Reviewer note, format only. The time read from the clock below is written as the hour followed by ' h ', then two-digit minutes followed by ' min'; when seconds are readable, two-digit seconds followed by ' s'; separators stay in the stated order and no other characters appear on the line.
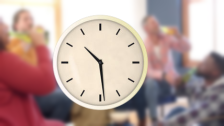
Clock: 10 h 29 min
